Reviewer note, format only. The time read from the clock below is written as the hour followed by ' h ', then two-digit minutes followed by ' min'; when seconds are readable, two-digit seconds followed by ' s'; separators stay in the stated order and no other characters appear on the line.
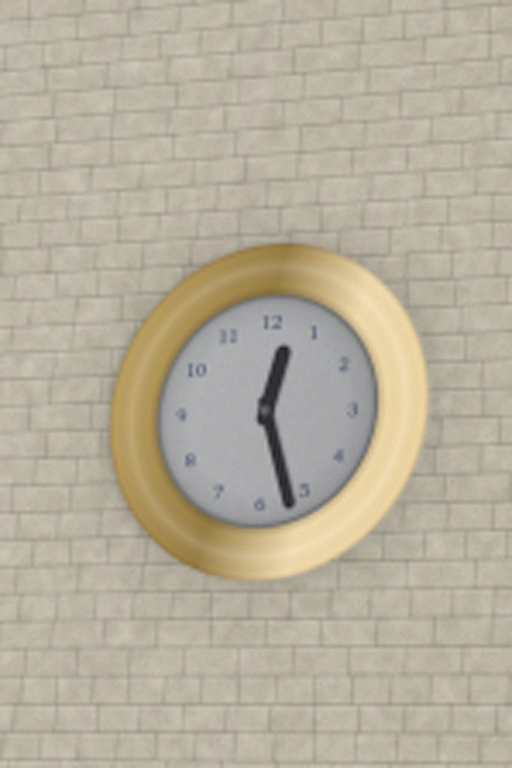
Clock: 12 h 27 min
